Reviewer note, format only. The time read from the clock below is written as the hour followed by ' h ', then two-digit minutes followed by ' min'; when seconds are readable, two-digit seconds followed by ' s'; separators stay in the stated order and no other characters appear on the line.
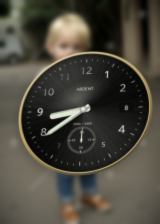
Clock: 8 h 39 min
